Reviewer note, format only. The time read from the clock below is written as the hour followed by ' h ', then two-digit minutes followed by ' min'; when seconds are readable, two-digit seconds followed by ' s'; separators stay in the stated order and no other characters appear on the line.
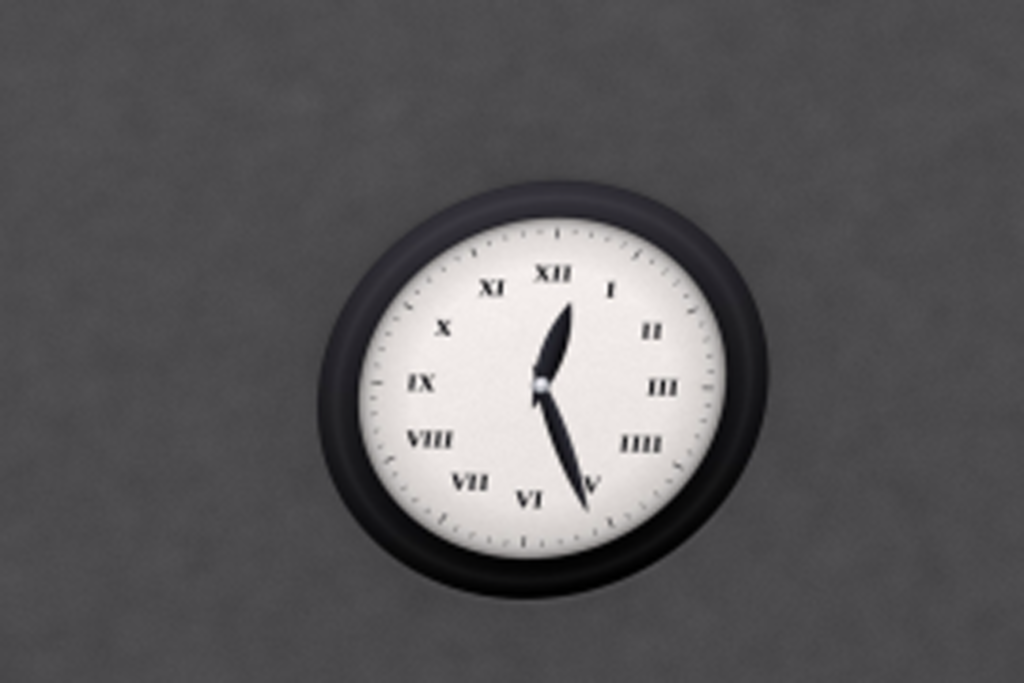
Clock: 12 h 26 min
